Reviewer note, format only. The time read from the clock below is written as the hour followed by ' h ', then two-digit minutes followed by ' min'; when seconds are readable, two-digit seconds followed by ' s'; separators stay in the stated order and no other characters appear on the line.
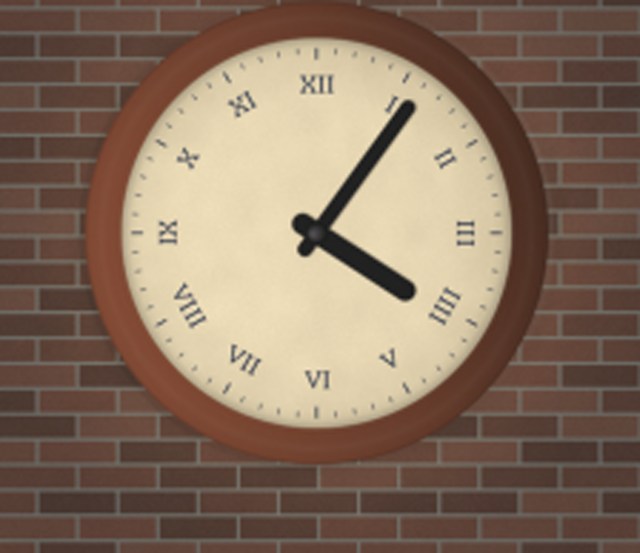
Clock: 4 h 06 min
